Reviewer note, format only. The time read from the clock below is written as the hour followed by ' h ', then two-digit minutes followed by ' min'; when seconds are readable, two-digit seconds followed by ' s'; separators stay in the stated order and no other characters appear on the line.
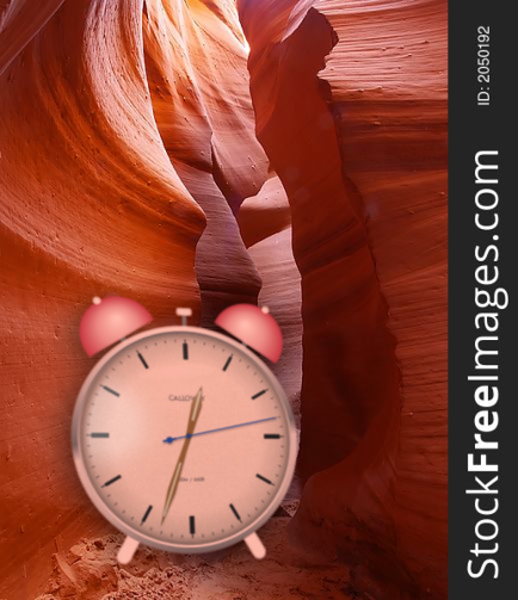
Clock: 12 h 33 min 13 s
